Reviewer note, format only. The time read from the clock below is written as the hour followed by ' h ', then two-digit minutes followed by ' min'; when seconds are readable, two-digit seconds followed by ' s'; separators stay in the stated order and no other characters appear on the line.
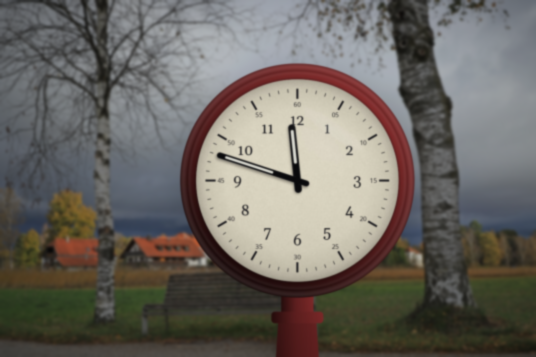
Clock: 11 h 48 min
